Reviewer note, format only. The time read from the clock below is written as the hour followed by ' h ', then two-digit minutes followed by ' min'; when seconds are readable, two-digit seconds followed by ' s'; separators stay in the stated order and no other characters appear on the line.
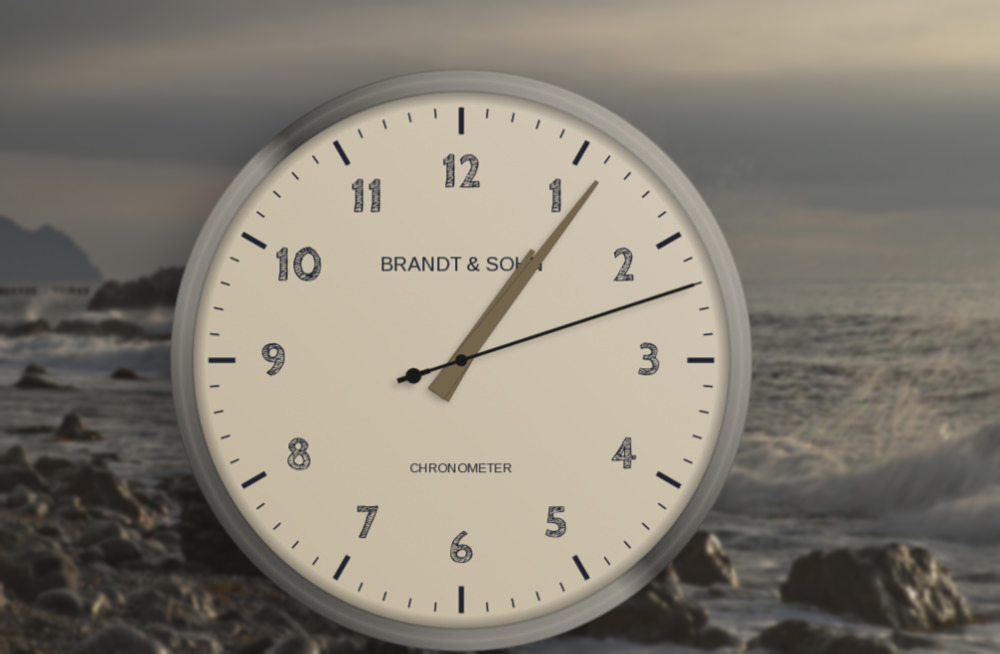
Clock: 1 h 06 min 12 s
